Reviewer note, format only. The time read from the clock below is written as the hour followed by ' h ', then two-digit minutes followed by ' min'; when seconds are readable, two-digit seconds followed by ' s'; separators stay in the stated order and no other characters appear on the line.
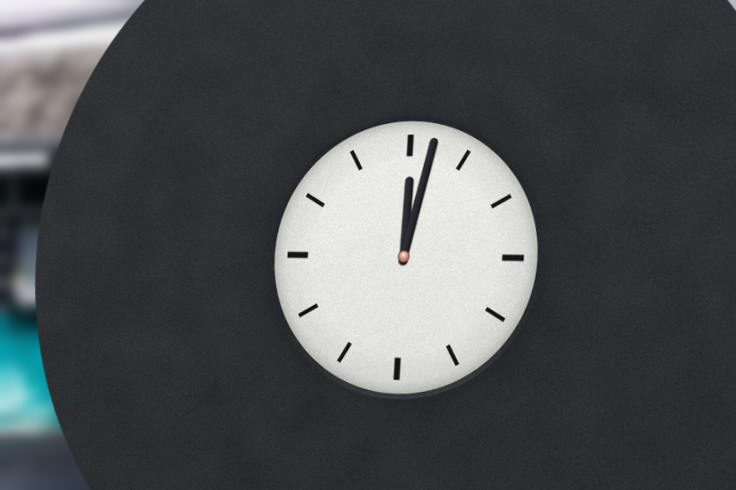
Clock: 12 h 02 min
